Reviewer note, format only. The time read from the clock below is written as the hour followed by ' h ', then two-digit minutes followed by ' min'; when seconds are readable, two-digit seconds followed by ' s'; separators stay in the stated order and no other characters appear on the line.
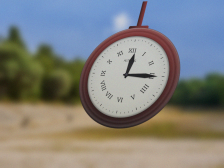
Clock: 12 h 15 min
